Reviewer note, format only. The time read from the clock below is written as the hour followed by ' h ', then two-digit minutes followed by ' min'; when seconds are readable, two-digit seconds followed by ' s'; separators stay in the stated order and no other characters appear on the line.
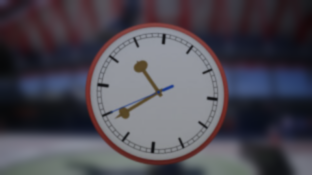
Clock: 10 h 38 min 40 s
